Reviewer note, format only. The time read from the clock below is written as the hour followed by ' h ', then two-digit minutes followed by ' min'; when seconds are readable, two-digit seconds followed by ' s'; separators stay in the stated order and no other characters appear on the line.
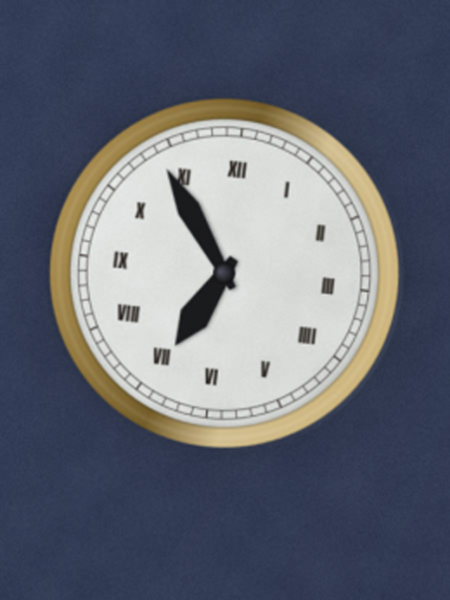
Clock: 6 h 54 min
